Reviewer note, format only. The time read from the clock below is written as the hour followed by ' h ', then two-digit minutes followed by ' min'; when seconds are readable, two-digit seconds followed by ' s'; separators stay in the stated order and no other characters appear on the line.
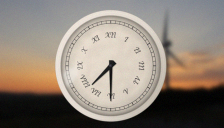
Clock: 7 h 30 min
